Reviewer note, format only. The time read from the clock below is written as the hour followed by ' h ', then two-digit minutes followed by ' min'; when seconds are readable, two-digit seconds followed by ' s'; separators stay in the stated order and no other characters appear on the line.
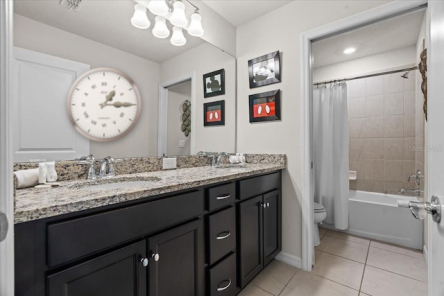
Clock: 1 h 15 min
